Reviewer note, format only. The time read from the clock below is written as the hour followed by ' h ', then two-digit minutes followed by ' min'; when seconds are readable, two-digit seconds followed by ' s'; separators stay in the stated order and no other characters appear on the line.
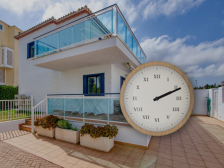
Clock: 2 h 11 min
